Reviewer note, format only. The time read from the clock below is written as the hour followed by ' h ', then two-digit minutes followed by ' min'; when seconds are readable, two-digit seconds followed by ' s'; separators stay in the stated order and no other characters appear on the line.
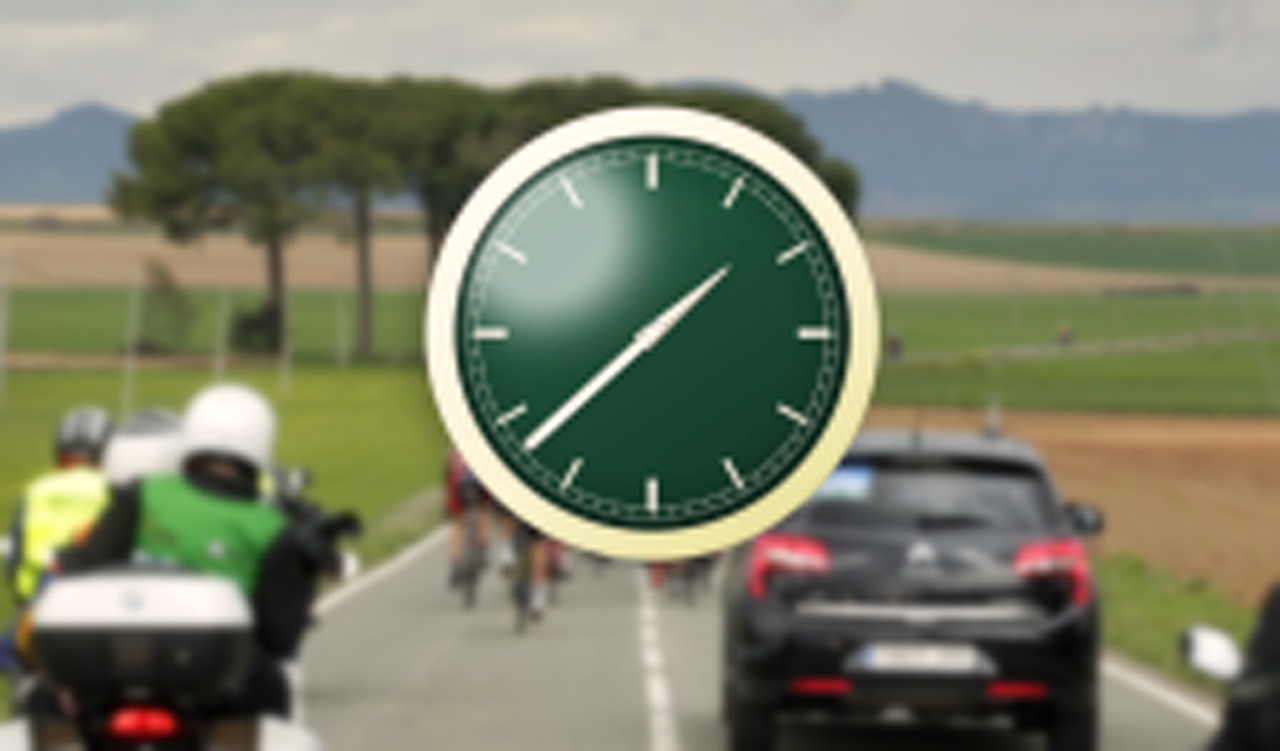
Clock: 1 h 38 min
